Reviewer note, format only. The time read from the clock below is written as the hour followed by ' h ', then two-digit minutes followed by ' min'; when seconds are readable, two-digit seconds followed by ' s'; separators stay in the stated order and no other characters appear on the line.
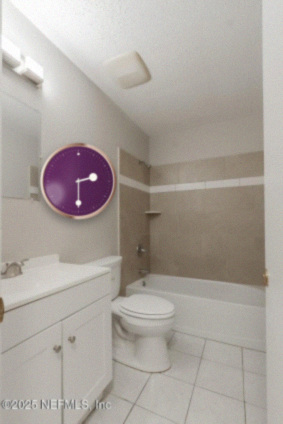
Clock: 2 h 30 min
